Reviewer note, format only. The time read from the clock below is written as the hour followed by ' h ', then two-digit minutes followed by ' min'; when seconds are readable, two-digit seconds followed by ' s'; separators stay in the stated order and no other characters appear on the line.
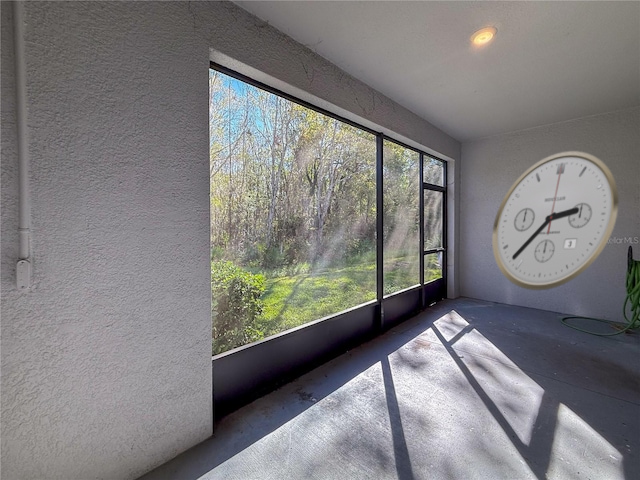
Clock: 2 h 37 min
